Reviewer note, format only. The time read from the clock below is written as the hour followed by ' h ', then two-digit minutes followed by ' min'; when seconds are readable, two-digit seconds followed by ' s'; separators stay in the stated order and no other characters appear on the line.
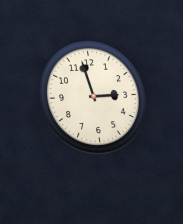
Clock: 2 h 58 min
